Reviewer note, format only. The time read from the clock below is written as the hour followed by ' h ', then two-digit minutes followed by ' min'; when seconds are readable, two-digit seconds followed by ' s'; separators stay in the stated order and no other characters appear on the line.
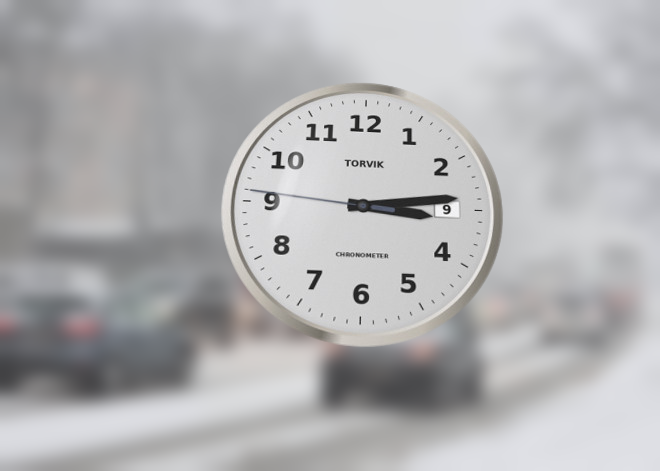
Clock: 3 h 13 min 46 s
